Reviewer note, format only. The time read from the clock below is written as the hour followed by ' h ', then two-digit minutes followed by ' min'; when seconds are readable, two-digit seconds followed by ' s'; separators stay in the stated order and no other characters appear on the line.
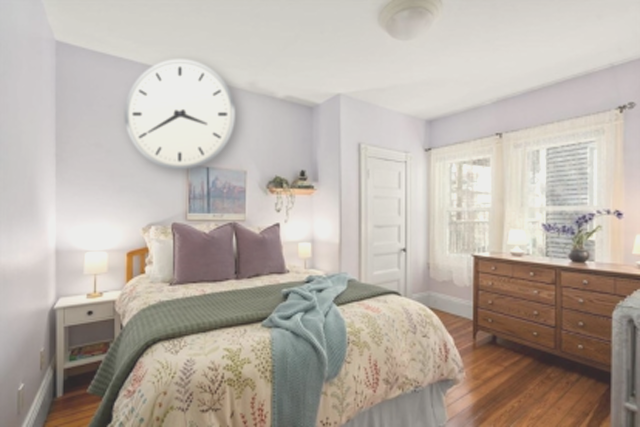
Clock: 3 h 40 min
